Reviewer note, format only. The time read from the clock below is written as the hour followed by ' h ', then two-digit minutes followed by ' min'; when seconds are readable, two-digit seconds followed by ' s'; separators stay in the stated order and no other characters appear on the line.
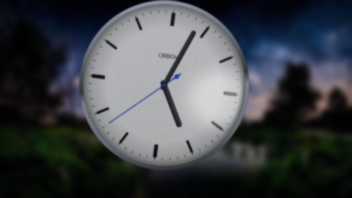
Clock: 5 h 03 min 38 s
